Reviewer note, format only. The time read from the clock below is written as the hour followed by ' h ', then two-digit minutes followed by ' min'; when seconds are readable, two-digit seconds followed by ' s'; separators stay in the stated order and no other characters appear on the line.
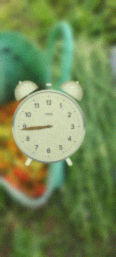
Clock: 8 h 44 min
